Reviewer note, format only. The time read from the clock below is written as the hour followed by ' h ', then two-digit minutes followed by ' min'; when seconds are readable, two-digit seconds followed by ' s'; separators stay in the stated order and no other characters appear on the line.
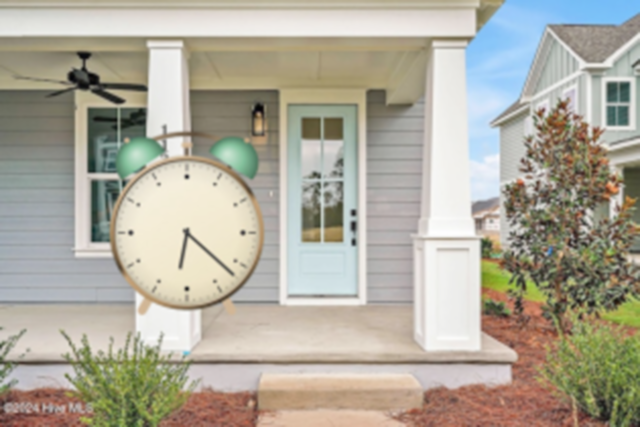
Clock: 6 h 22 min
